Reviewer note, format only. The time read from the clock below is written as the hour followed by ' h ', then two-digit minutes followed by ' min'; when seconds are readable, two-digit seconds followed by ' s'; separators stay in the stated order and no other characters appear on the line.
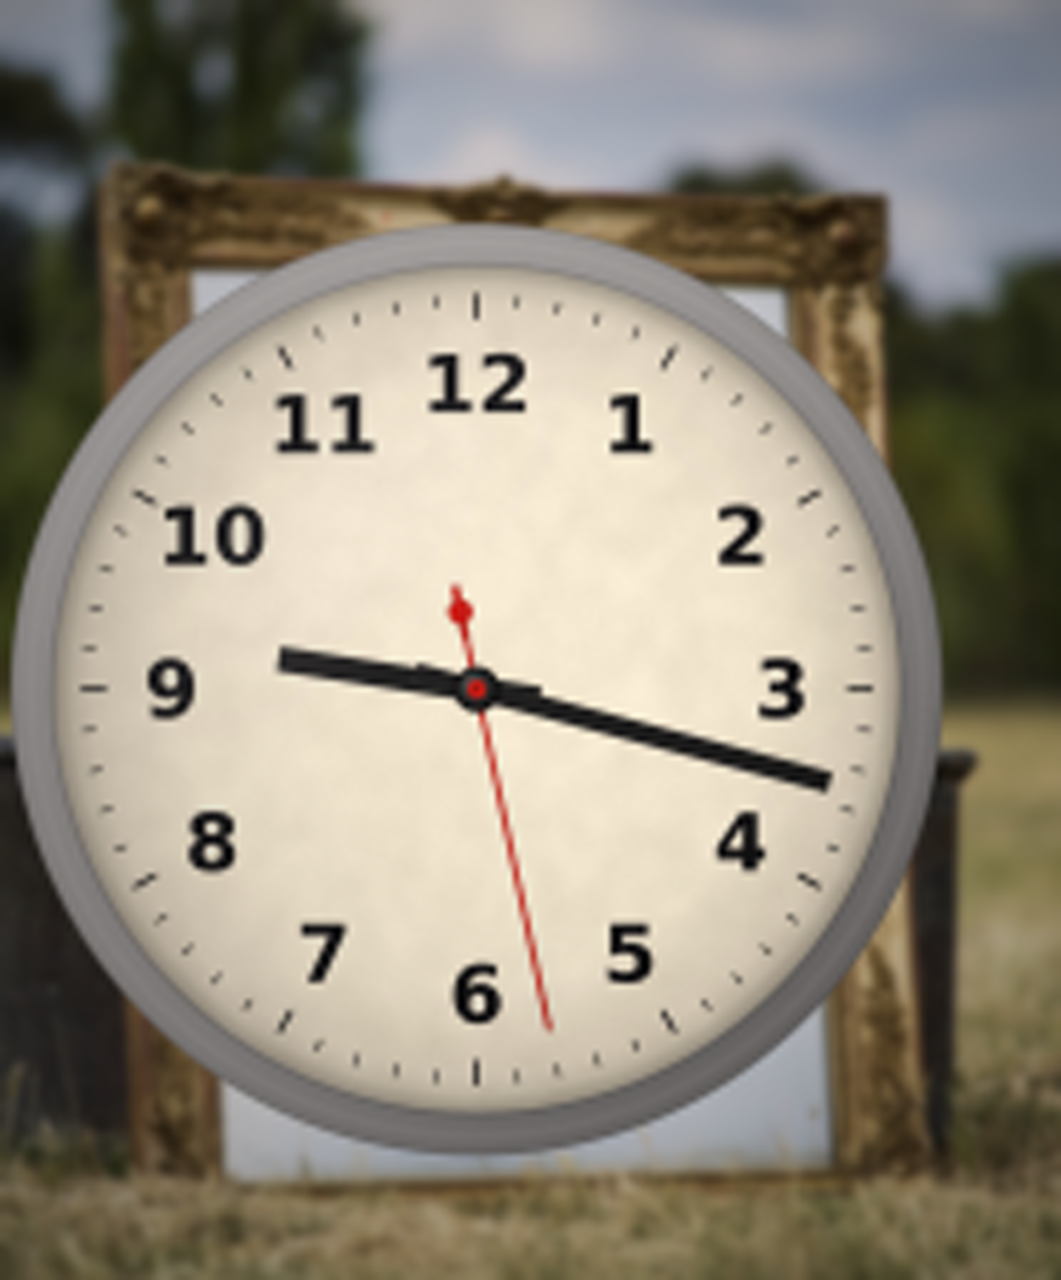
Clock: 9 h 17 min 28 s
